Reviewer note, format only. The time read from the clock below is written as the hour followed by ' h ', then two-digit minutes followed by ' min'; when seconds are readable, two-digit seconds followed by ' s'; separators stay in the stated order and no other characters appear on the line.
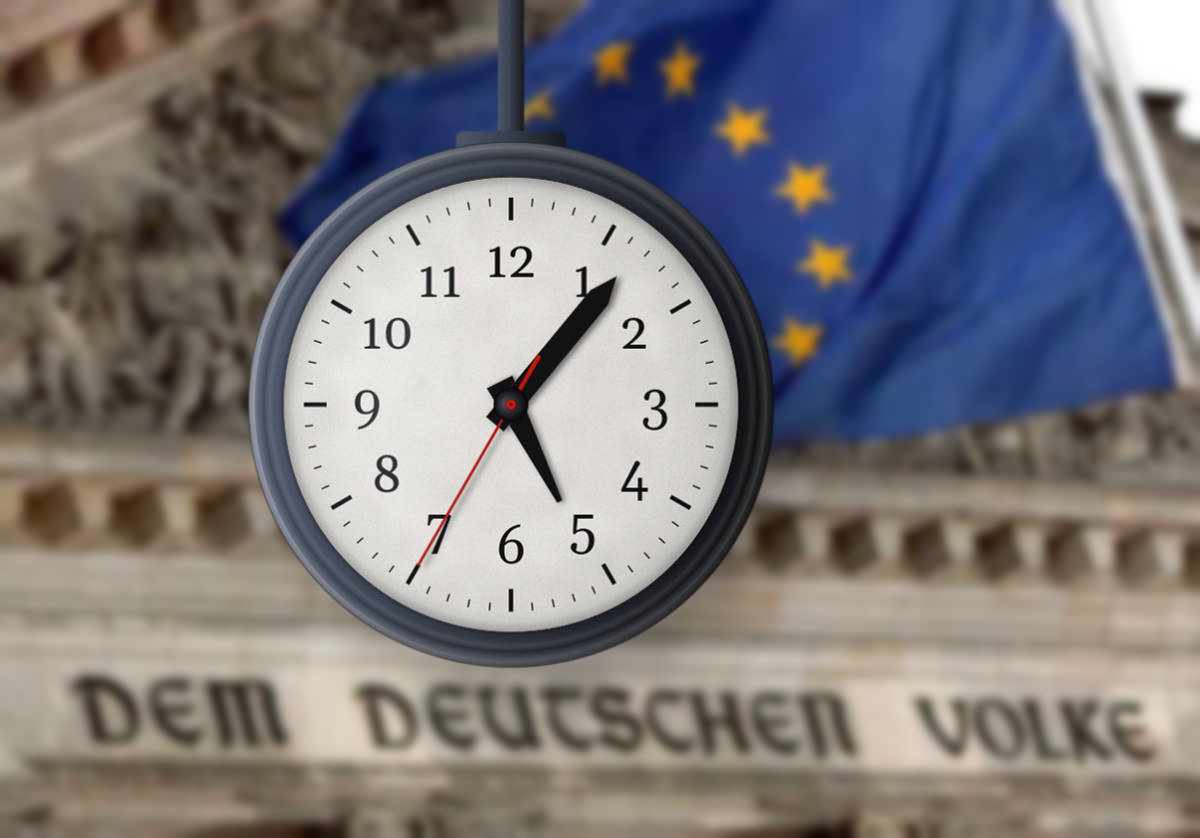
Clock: 5 h 06 min 35 s
